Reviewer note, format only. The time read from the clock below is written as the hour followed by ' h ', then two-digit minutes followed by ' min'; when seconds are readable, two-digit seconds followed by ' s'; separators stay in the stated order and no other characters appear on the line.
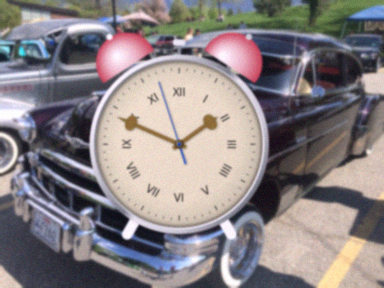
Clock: 1 h 48 min 57 s
